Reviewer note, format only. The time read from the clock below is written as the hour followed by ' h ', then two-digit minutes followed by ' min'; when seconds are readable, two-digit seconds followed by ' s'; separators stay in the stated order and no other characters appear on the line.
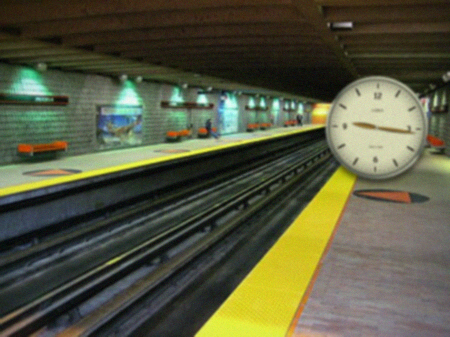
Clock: 9 h 16 min
